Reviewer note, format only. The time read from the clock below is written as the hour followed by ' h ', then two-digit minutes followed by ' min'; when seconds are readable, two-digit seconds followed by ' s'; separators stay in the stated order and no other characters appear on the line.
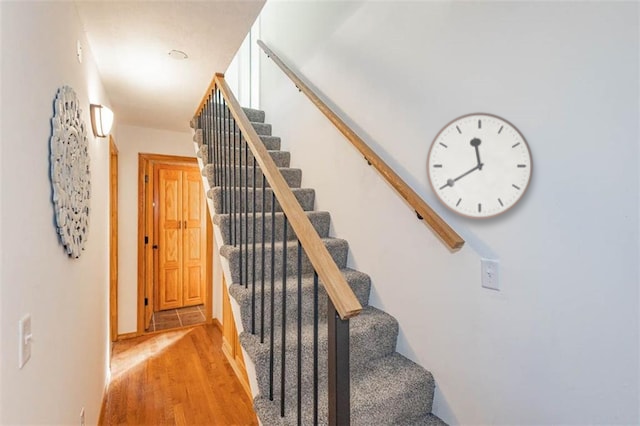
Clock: 11 h 40 min
